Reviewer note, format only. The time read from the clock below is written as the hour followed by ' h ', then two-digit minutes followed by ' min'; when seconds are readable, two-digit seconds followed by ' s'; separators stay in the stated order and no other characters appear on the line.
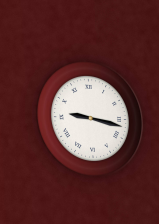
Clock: 9 h 17 min
